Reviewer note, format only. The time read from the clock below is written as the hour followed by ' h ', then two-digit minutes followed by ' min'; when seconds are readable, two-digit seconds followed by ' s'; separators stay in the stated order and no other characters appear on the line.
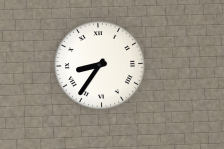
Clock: 8 h 36 min
